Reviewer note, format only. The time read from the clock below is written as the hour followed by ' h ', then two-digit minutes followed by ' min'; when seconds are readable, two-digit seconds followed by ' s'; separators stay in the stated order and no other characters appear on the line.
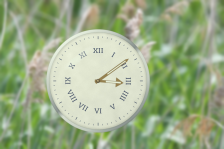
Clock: 3 h 09 min
